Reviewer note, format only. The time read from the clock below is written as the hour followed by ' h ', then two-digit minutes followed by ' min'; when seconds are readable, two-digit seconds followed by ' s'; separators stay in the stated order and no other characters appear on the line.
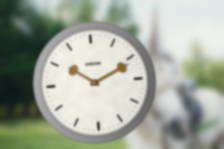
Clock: 10 h 11 min
